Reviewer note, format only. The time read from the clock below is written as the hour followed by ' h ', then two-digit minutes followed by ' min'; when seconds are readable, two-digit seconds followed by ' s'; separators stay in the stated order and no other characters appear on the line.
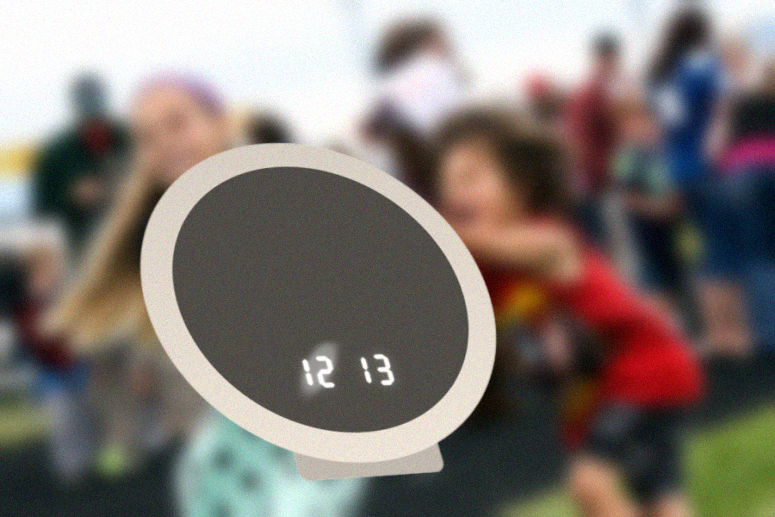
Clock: 12 h 13 min
